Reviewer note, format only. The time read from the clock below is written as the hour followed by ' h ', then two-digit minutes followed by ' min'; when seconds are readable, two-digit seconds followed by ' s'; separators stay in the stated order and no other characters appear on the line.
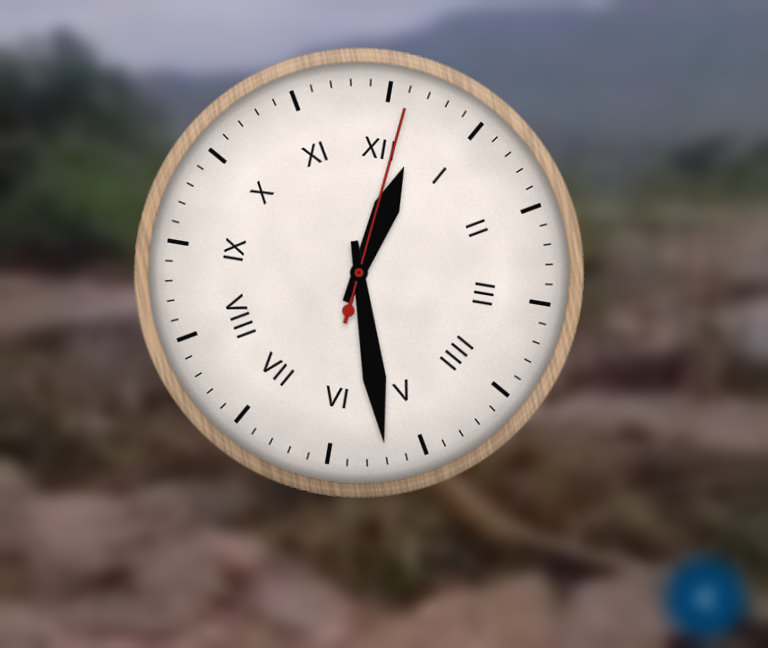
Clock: 12 h 27 min 01 s
